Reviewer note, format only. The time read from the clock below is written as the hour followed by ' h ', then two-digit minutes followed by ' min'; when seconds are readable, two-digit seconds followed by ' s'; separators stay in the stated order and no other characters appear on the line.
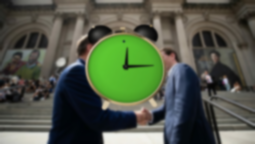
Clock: 12 h 15 min
